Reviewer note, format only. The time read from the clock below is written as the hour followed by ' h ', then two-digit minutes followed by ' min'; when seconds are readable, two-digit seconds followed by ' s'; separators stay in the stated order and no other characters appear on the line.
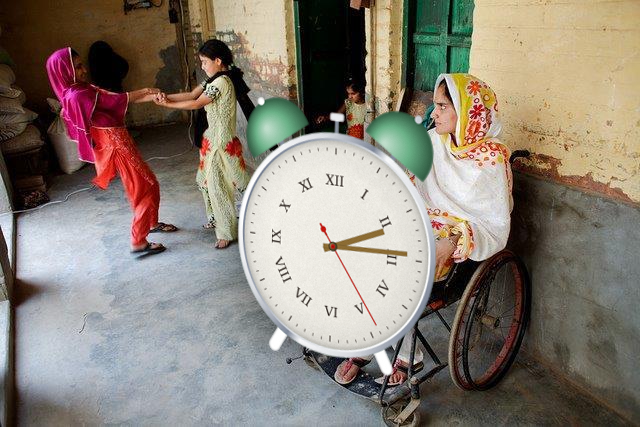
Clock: 2 h 14 min 24 s
